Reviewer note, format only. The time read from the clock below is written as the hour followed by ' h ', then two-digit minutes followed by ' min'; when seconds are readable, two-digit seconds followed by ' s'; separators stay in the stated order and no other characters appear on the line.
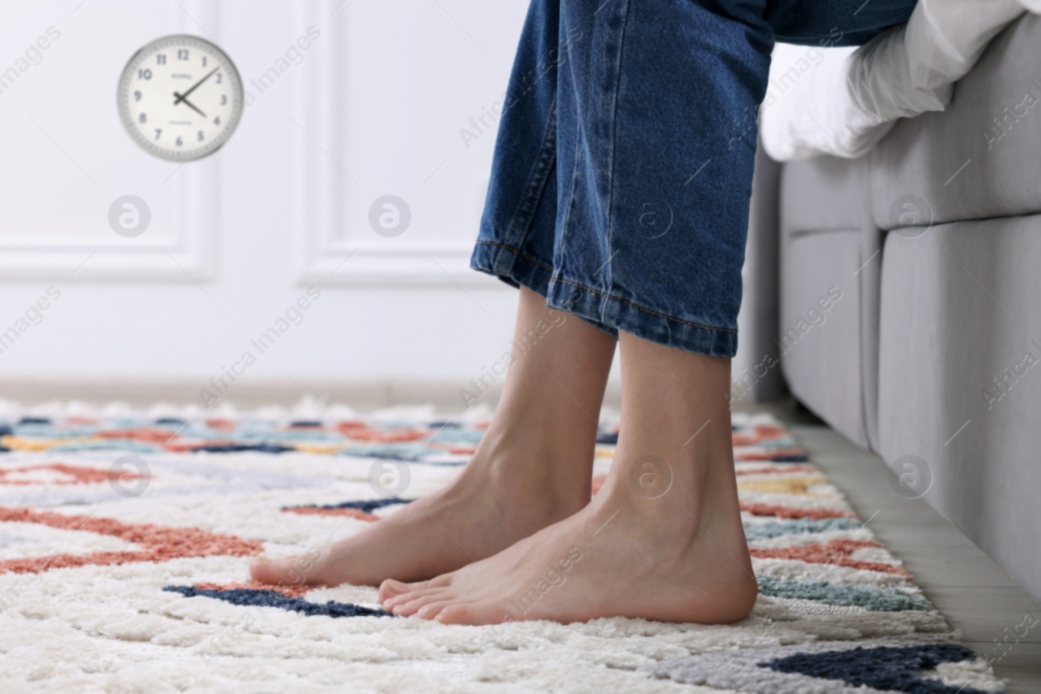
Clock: 4 h 08 min
